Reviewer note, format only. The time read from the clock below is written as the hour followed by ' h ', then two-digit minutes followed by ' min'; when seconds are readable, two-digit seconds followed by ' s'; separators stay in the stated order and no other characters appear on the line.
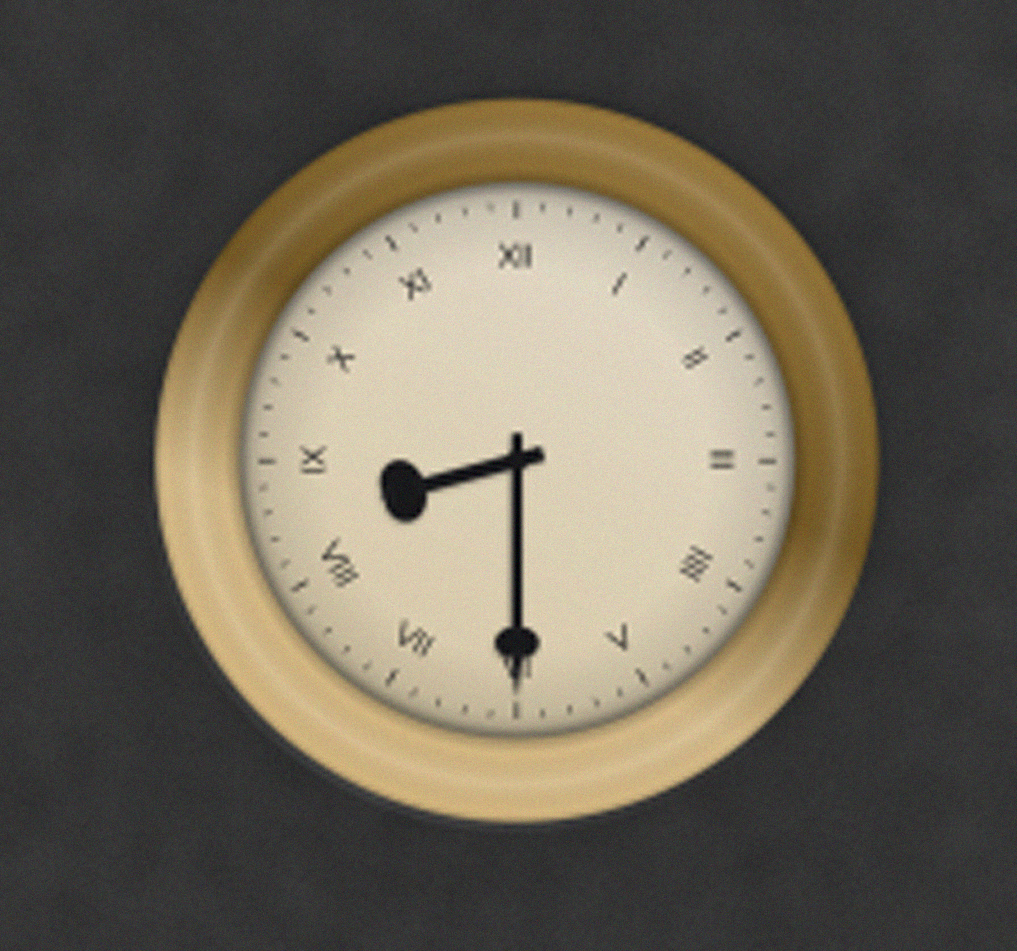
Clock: 8 h 30 min
